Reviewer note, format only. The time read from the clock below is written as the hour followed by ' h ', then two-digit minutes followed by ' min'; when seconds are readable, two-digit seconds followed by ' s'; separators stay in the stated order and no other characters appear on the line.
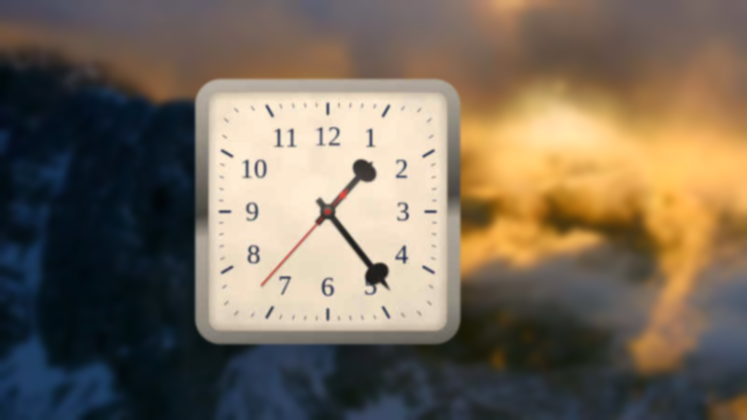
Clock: 1 h 23 min 37 s
